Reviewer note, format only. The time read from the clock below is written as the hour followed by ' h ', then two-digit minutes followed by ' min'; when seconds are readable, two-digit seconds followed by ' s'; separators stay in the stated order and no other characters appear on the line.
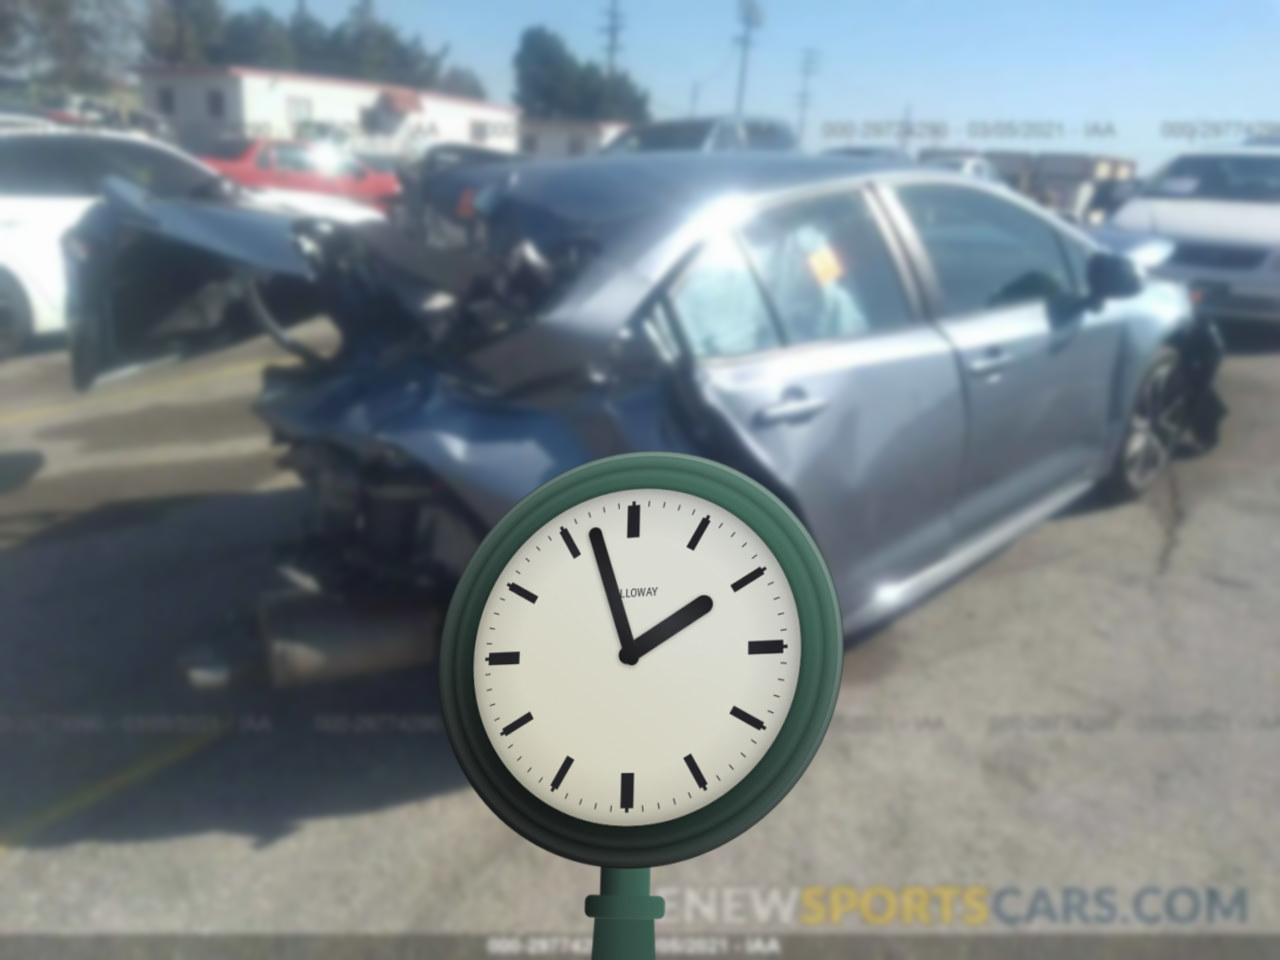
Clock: 1 h 57 min
